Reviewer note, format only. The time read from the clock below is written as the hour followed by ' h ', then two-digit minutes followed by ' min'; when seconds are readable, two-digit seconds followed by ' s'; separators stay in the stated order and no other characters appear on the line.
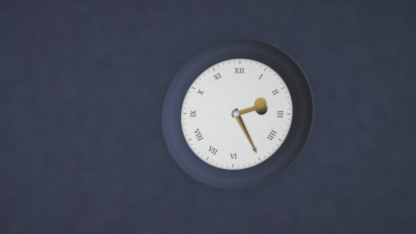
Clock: 2 h 25 min
